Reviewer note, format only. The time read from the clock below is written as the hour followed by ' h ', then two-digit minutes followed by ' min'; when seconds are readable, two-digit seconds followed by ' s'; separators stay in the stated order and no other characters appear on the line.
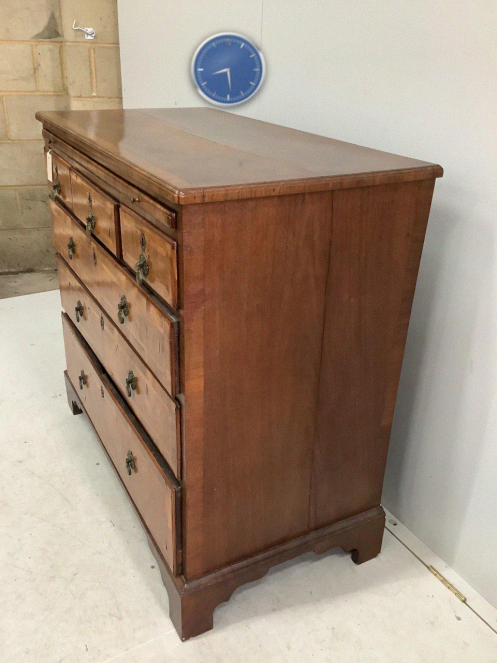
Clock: 8 h 29 min
